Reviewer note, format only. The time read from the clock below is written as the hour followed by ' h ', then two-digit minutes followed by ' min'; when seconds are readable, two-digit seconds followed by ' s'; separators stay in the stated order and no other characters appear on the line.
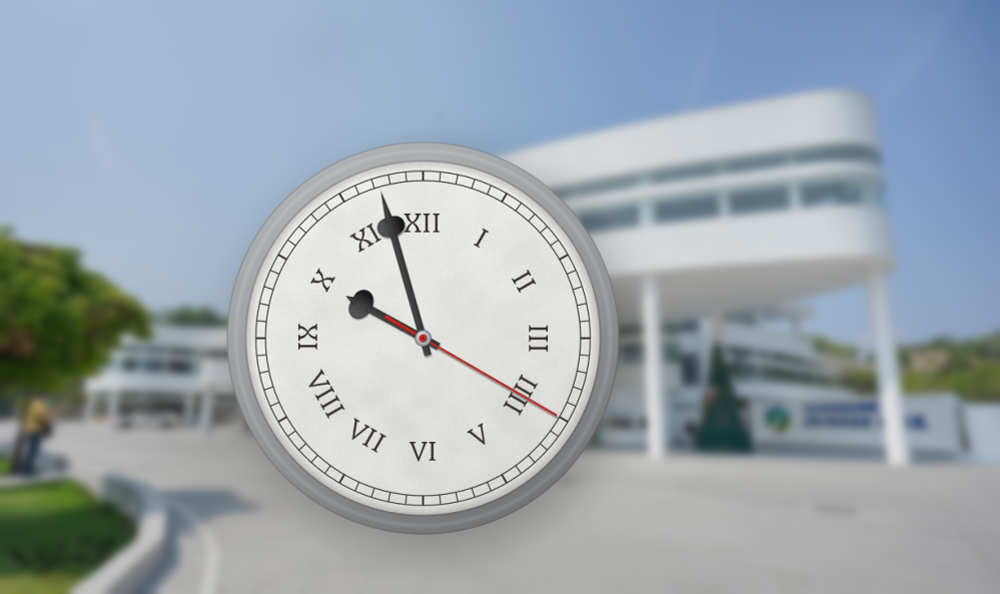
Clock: 9 h 57 min 20 s
